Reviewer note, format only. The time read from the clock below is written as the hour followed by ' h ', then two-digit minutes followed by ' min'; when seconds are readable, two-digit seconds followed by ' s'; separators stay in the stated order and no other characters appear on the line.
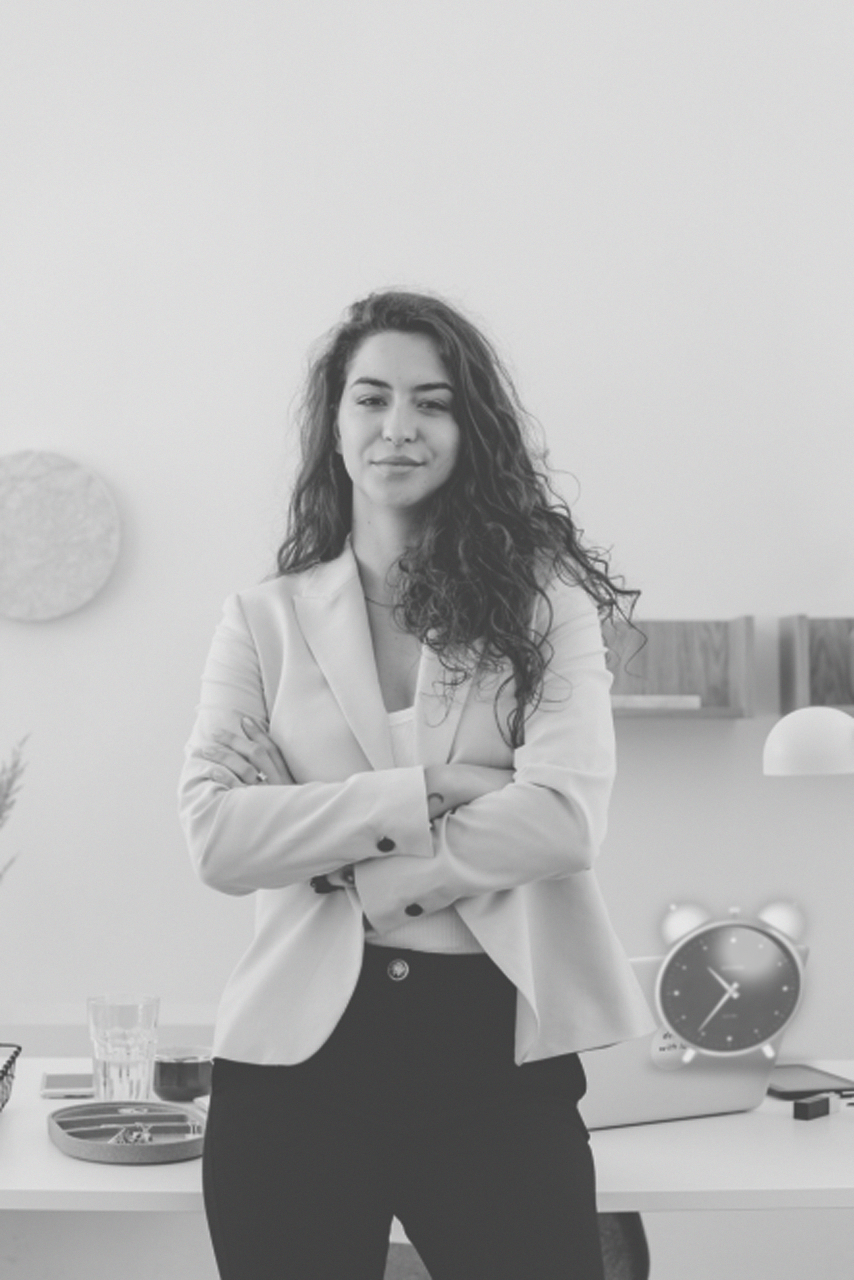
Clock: 10 h 36 min
